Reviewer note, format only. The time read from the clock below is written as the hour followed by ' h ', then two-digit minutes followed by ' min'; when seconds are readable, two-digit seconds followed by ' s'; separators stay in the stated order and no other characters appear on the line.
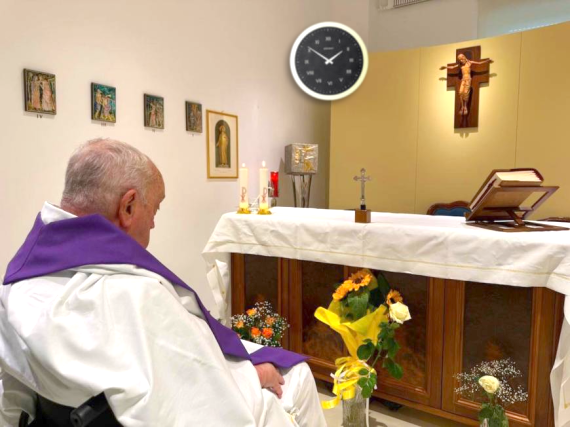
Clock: 1 h 51 min
